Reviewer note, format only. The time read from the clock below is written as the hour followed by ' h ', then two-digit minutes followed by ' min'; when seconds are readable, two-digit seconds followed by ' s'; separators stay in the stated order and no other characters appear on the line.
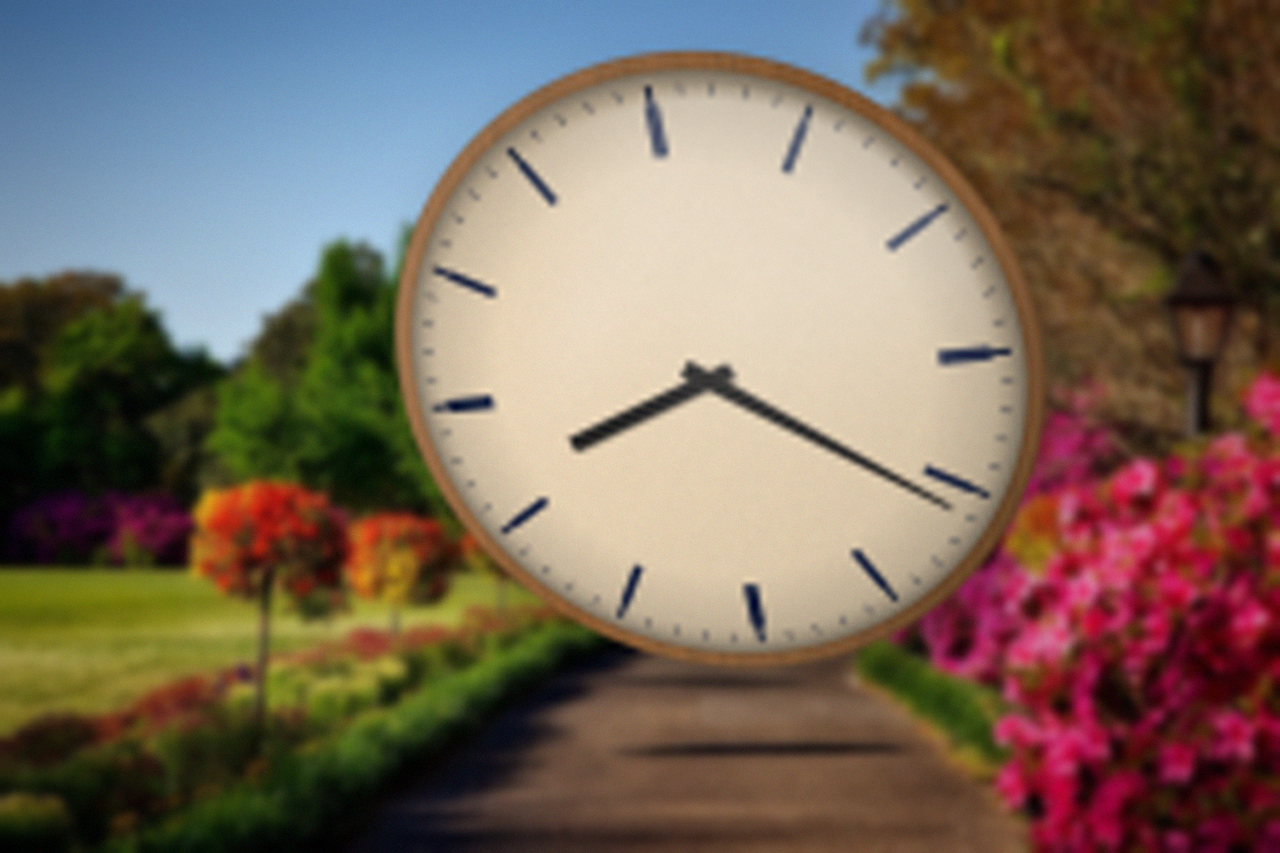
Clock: 8 h 21 min
